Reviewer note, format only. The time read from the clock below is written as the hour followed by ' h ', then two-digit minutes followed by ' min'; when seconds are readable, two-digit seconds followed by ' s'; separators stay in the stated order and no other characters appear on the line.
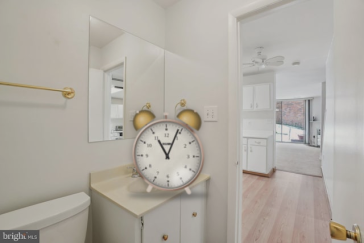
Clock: 11 h 04 min
